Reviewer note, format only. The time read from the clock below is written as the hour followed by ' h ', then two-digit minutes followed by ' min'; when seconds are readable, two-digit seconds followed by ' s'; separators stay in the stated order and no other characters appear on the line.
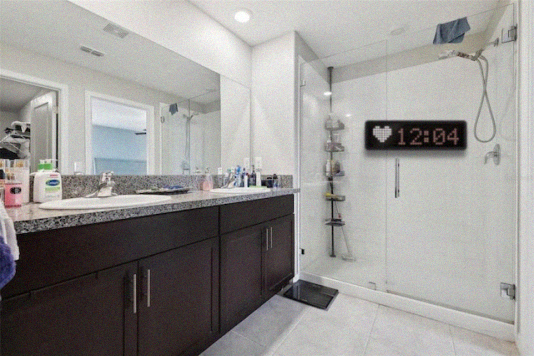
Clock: 12 h 04 min
